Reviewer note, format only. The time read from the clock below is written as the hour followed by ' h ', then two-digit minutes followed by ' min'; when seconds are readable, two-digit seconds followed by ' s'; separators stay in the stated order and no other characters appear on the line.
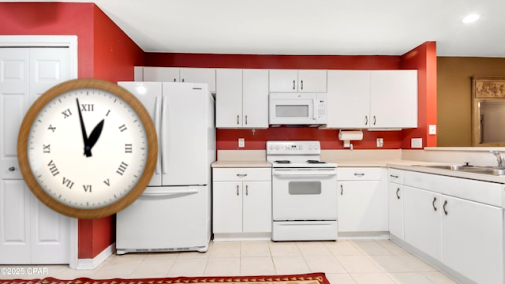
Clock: 12 h 58 min
